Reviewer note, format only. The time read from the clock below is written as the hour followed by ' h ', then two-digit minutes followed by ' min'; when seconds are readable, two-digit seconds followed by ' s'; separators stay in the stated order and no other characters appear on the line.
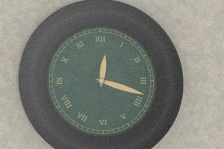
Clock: 12 h 18 min
